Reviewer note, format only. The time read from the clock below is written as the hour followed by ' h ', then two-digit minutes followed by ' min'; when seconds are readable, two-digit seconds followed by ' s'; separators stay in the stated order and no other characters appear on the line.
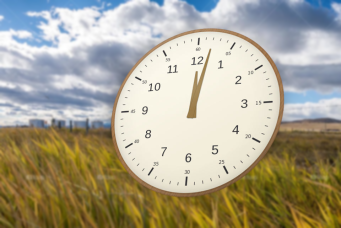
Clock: 12 h 02 min
